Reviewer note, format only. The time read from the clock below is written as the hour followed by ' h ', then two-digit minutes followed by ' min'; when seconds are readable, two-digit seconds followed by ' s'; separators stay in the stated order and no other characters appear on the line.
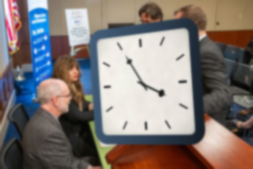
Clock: 3 h 55 min
